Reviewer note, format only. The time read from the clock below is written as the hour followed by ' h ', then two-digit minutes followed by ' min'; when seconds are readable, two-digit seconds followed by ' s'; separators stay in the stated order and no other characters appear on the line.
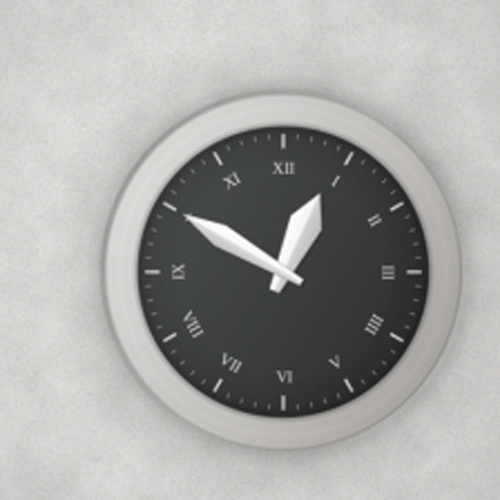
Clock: 12 h 50 min
